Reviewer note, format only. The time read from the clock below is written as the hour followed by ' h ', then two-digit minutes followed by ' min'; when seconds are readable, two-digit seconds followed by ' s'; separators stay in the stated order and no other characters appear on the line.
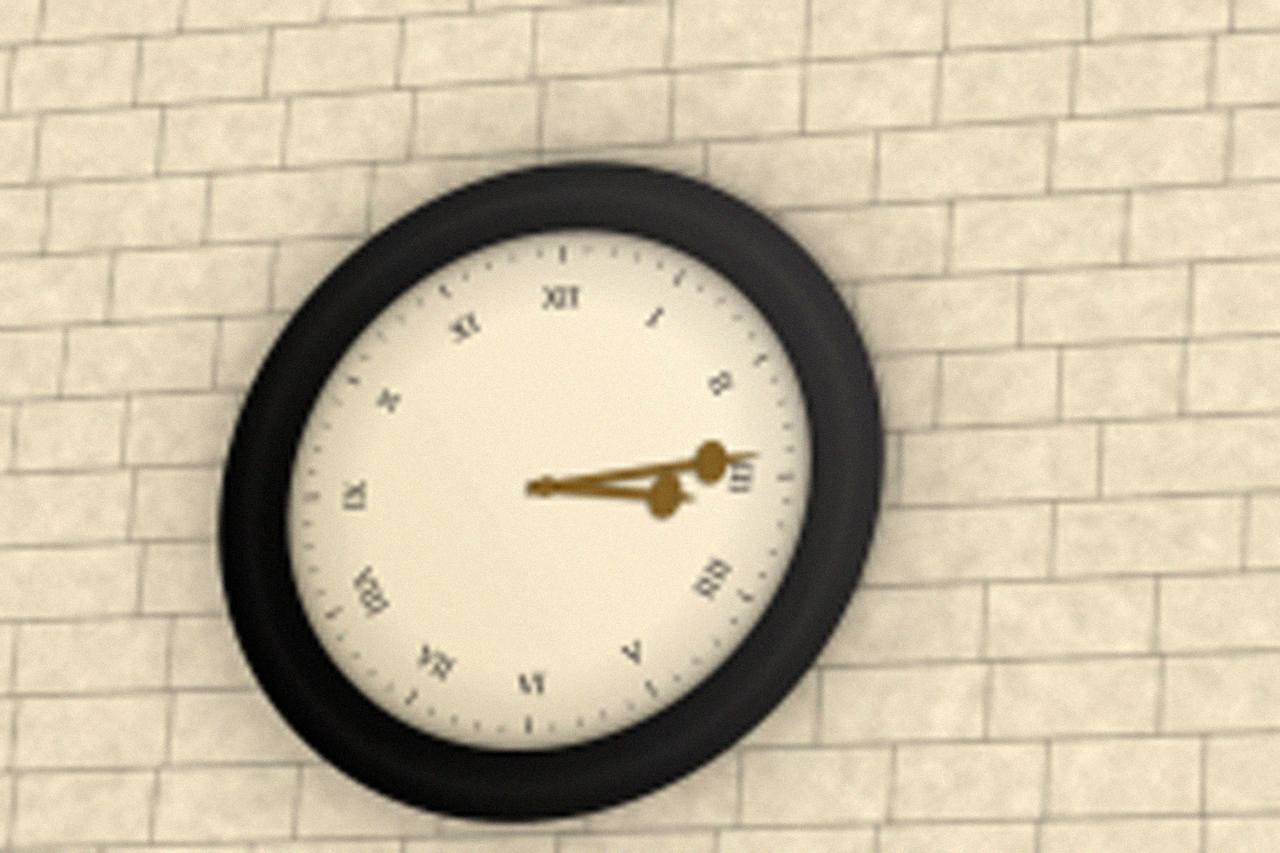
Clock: 3 h 14 min
